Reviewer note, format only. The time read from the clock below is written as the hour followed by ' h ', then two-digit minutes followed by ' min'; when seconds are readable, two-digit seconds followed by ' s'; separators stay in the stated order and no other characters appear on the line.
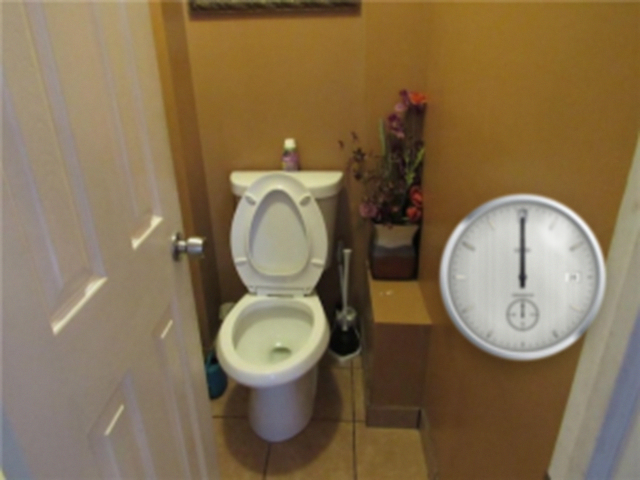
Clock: 12 h 00 min
